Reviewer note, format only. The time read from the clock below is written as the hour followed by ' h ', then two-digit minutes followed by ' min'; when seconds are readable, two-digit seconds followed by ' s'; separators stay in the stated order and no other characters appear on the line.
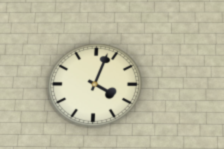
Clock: 4 h 03 min
